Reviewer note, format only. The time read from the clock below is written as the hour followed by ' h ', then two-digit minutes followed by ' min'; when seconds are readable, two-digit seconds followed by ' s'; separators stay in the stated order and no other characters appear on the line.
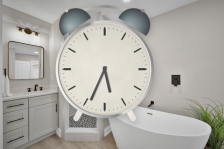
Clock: 5 h 34 min
